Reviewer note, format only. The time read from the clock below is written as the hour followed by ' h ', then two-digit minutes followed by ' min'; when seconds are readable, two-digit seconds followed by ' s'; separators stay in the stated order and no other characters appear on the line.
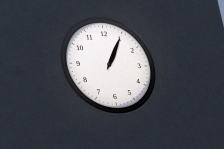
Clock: 1 h 05 min
